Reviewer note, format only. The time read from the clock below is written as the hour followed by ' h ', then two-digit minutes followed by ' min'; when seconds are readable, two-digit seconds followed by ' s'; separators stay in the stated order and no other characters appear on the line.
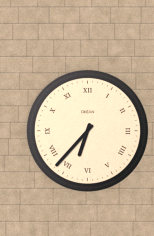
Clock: 6 h 37 min
